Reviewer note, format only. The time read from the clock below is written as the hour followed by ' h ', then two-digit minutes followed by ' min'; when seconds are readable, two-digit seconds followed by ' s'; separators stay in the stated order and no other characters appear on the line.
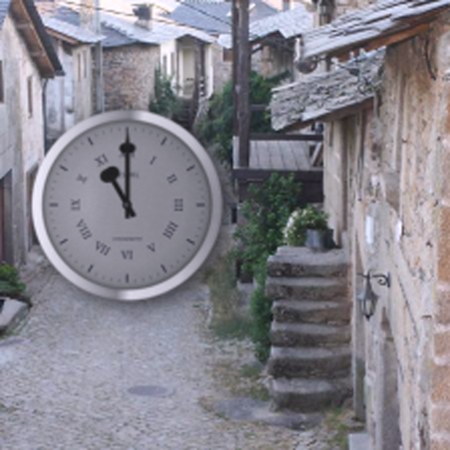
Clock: 11 h 00 min
